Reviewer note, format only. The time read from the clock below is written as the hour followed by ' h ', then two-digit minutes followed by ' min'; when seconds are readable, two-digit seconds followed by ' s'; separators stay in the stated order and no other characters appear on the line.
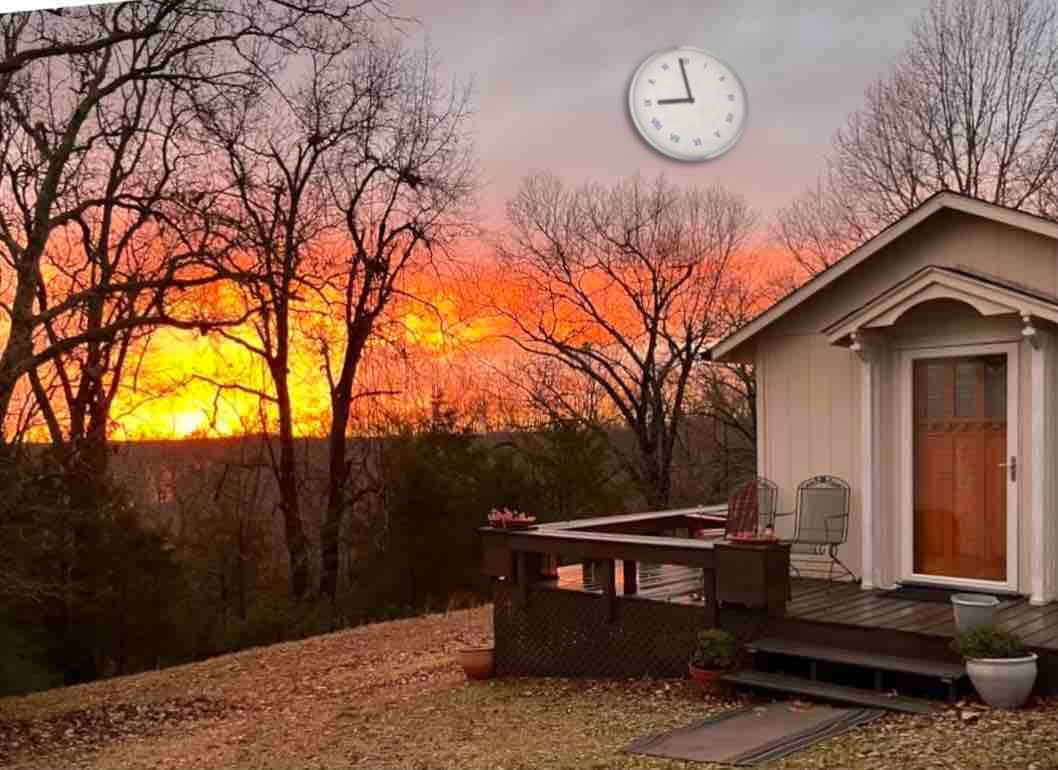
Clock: 8 h 59 min
